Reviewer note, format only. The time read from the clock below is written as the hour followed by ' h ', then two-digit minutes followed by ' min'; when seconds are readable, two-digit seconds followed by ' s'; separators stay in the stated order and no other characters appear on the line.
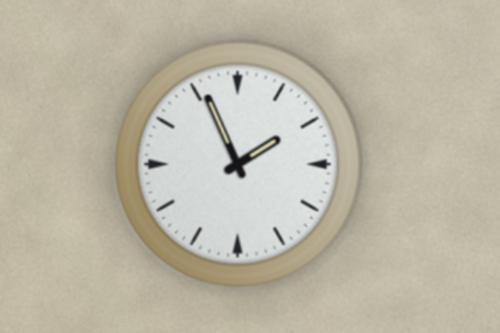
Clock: 1 h 56 min
